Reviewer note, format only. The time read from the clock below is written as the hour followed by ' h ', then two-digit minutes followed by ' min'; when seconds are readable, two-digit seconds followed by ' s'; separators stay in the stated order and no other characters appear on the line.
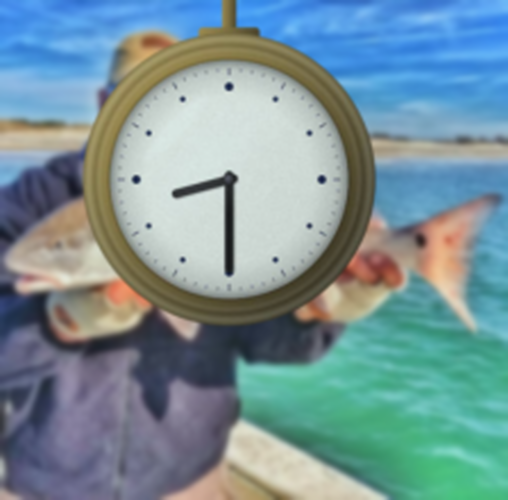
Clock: 8 h 30 min
